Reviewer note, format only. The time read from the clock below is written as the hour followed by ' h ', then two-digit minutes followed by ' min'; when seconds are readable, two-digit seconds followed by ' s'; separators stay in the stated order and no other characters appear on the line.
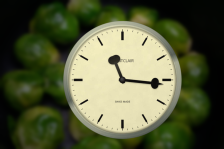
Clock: 11 h 16 min
